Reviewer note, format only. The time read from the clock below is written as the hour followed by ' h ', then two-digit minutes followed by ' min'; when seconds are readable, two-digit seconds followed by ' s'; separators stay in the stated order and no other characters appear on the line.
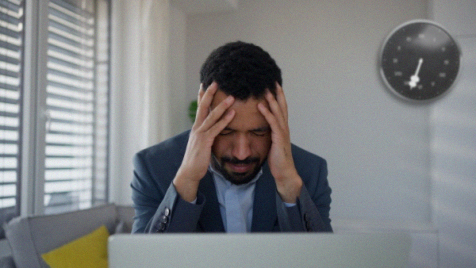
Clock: 6 h 33 min
